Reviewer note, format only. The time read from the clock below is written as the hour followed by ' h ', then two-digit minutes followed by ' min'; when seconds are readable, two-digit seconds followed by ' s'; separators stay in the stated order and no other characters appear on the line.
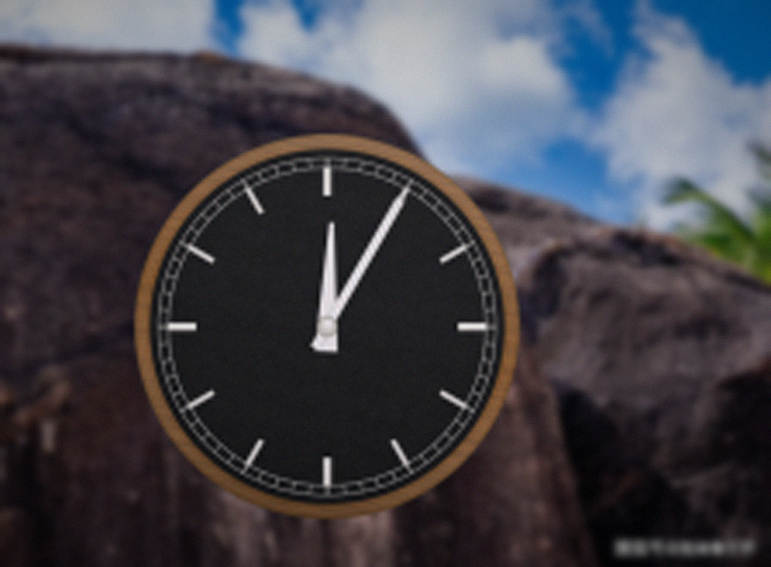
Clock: 12 h 05 min
